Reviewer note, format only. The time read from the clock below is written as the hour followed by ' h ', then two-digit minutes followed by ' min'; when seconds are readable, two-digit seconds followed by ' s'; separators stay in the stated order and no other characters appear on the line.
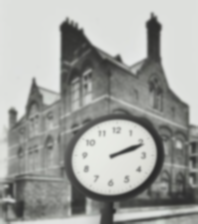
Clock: 2 h 11 min
